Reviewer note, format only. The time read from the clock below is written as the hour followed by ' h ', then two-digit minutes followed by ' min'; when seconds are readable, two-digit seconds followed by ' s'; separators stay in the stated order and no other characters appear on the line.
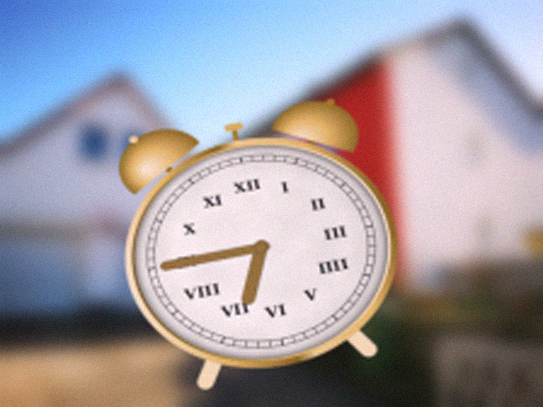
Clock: 6 h 45 min
